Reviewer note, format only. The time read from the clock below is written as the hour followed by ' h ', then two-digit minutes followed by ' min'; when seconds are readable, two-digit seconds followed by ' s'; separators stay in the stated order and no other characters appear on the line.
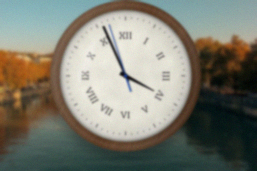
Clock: 3 h 55 min 57 s
